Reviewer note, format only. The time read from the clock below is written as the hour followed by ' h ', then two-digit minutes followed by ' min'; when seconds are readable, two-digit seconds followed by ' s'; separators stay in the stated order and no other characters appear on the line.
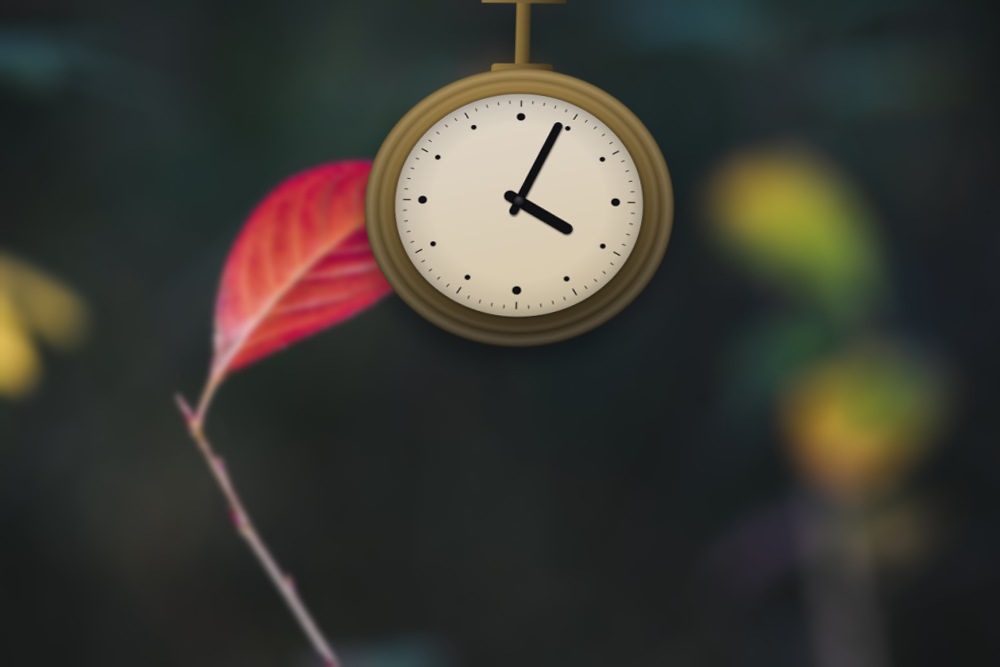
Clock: 4 h 04 min
